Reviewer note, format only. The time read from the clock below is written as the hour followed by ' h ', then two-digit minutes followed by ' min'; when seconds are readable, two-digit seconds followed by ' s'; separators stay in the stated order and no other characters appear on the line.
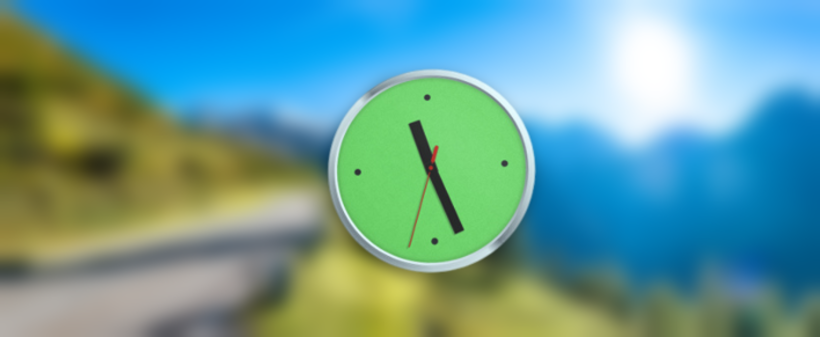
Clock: 11 h 26 min 33 s
